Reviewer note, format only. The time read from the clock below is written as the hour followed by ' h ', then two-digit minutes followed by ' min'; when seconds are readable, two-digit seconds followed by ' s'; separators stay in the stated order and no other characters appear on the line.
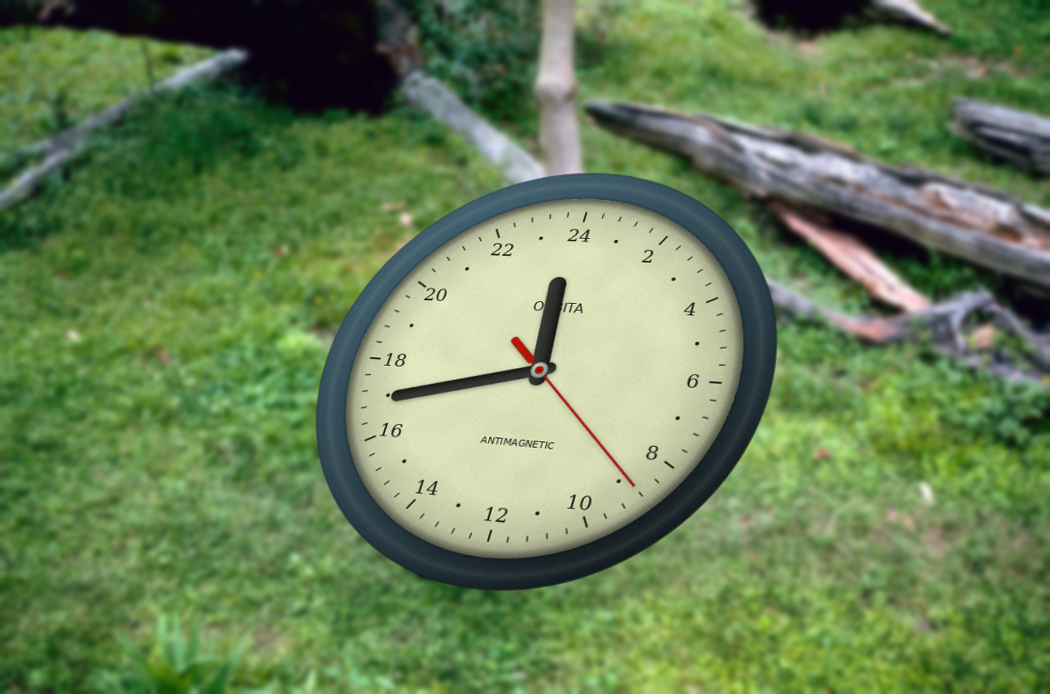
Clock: 23 h 42 min 22 s
